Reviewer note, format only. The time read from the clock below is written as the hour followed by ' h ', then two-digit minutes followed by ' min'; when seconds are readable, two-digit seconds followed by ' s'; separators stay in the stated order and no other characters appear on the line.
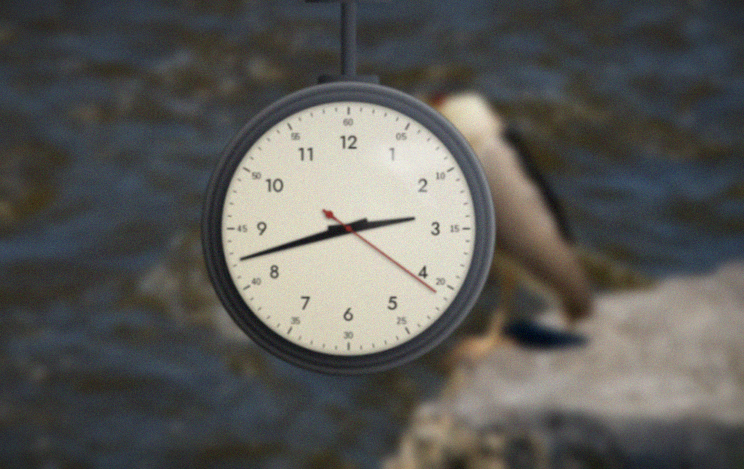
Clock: 2 h 42 min 21 s
